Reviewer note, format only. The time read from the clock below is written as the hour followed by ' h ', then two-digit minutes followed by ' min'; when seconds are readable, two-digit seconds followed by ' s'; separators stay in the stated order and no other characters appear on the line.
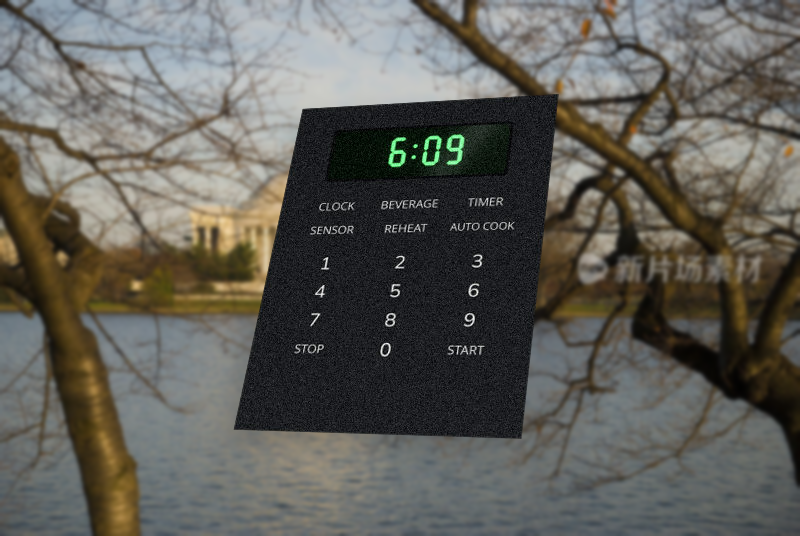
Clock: 6 h 09 min
